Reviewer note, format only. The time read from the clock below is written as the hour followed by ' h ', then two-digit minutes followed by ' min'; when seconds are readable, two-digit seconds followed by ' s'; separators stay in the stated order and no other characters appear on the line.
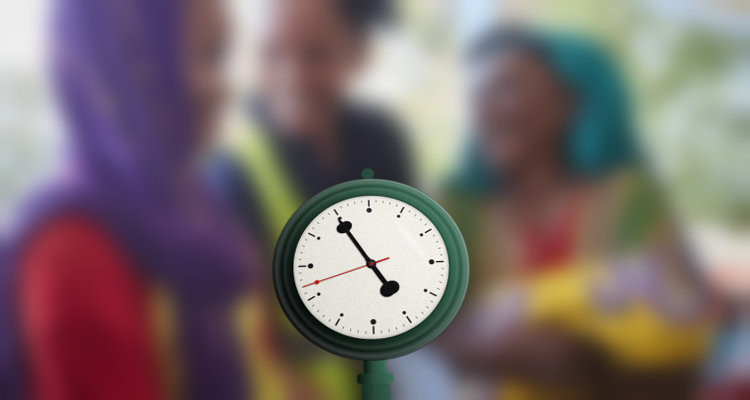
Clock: 4 h 54 min 42 s
